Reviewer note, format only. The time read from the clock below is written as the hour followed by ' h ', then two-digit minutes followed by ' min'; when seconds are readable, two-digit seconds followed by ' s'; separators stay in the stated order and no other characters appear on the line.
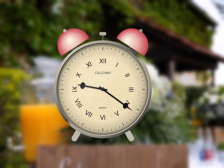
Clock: 9 h 21 min
